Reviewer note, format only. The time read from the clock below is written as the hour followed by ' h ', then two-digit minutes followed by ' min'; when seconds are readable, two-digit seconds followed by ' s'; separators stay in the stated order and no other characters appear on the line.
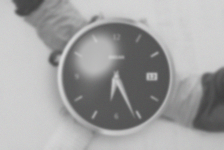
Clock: 6 h 26 min
